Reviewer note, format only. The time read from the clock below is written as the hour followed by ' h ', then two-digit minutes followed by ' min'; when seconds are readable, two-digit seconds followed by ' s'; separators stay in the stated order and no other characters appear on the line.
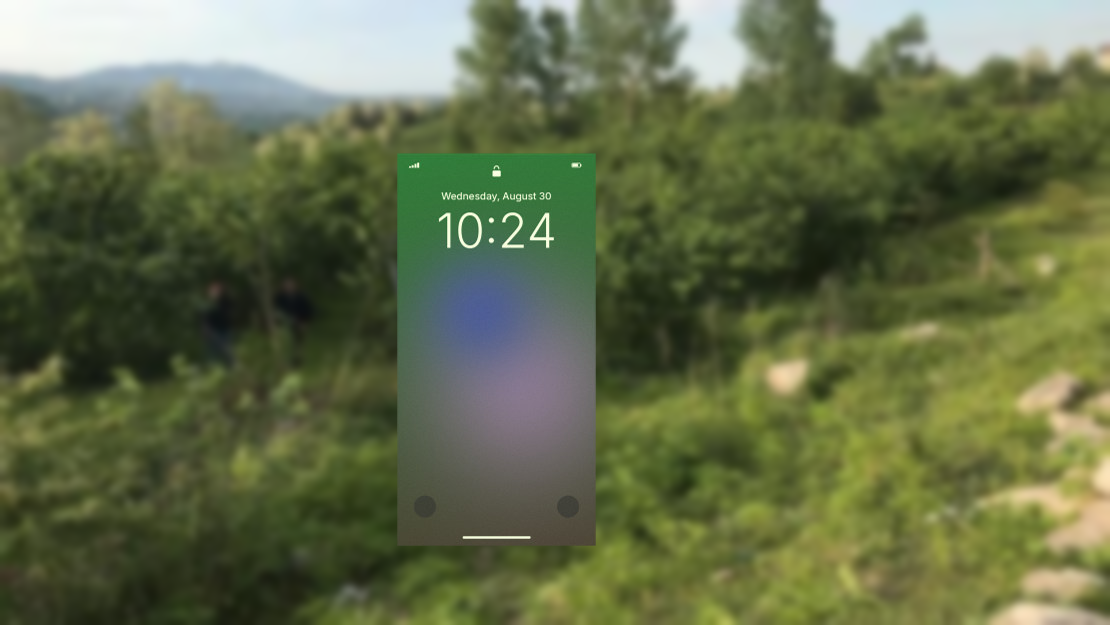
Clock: 10 h 24 min
